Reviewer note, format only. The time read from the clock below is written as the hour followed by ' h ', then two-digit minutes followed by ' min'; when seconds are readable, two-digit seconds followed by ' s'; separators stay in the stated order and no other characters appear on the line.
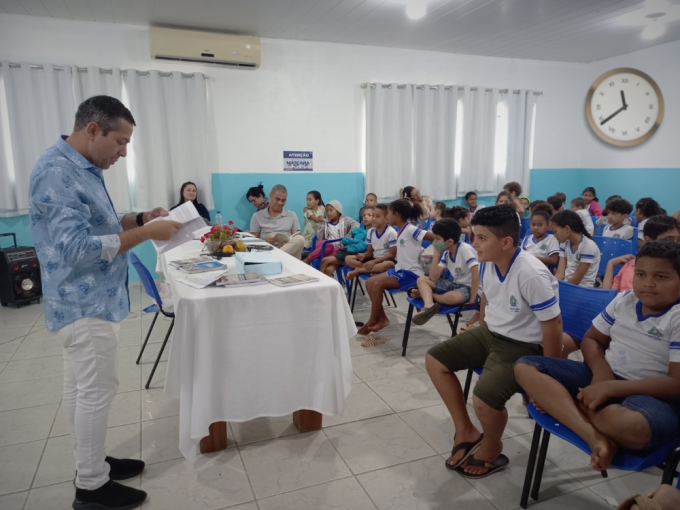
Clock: 11 h 39 min
